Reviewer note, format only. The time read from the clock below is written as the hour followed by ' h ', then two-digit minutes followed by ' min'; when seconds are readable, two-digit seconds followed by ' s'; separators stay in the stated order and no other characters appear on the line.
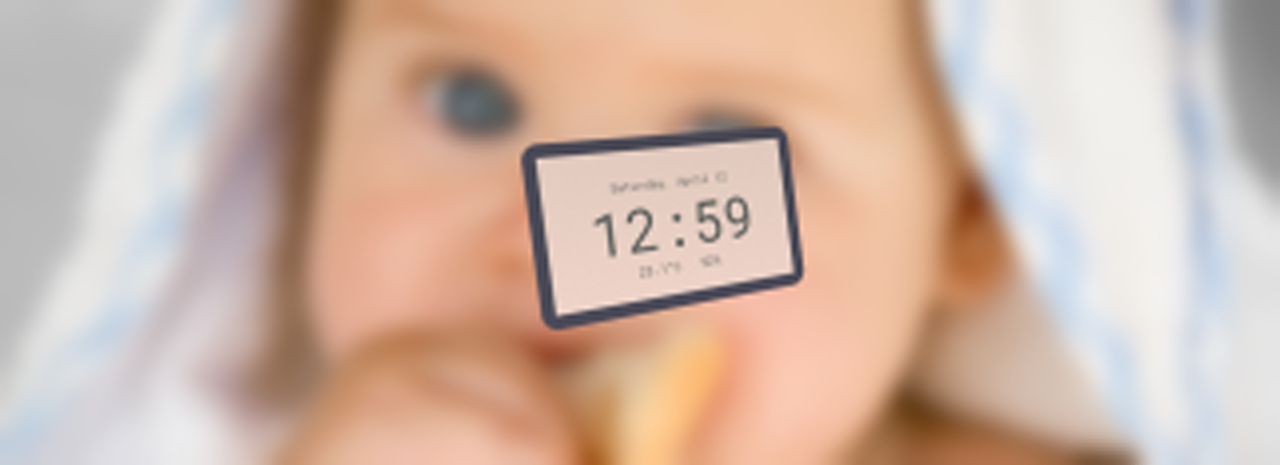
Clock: 12 h 59 min
